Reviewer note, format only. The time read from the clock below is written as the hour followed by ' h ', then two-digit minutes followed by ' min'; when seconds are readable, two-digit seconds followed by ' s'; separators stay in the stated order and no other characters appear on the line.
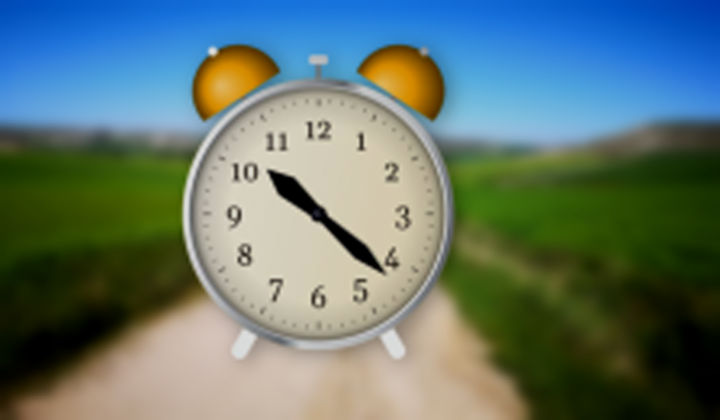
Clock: 10 h 22 min
